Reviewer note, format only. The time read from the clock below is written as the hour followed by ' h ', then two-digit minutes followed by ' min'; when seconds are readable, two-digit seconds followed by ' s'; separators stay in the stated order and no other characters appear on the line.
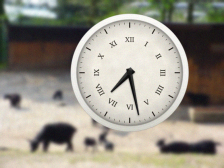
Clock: 7 h 28 min
